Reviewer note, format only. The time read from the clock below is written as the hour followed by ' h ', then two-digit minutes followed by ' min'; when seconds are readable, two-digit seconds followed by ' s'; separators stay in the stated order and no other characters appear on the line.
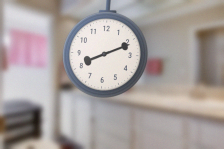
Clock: 8 h 11 min
